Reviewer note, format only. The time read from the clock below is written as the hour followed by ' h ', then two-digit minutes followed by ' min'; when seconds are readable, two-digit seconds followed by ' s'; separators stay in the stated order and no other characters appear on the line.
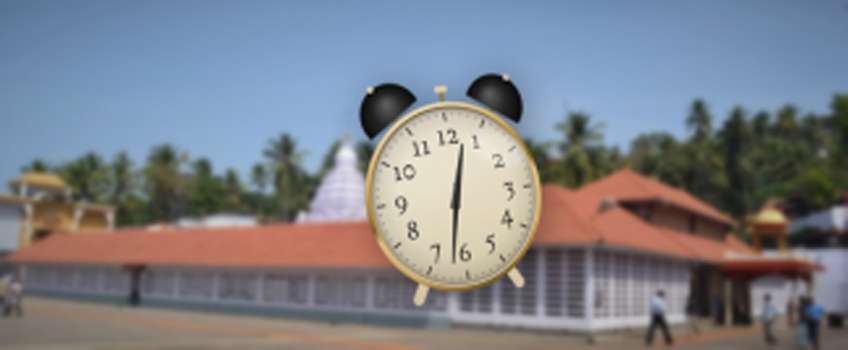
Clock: 12 h 32 min
